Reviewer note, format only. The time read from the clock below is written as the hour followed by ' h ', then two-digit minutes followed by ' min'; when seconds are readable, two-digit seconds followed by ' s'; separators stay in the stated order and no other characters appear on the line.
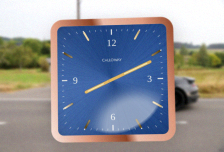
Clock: 8 h 11 min
